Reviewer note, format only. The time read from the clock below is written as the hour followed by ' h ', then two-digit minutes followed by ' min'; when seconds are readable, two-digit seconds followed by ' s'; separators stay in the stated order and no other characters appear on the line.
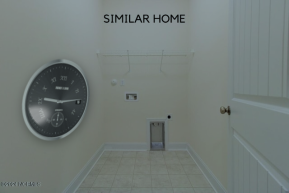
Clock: 9 h 14 min
